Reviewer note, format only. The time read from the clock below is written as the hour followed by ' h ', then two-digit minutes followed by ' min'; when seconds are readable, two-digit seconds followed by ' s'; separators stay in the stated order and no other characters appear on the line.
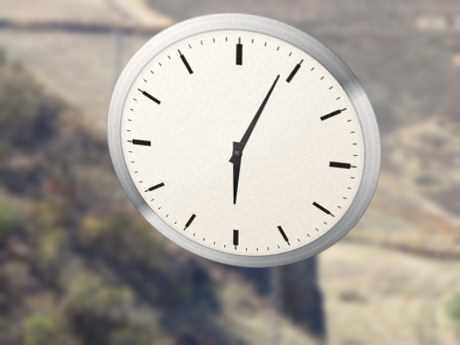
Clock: 6 h 04 min
